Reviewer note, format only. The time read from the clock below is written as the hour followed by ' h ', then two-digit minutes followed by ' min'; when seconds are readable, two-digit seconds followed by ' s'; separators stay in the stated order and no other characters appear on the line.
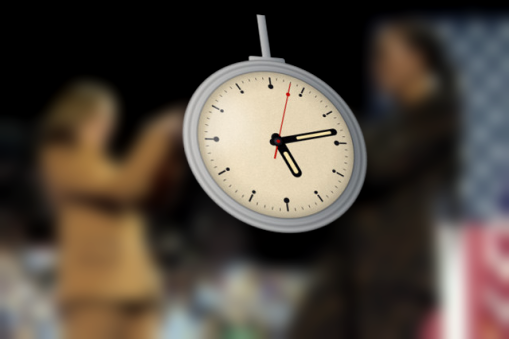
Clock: 5 h 13 min 03 s
